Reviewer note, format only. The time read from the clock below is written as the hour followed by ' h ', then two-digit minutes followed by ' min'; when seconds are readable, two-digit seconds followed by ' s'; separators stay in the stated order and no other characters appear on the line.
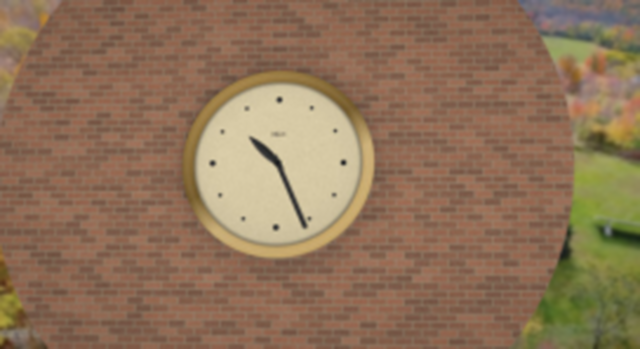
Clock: 10 h 26 min
